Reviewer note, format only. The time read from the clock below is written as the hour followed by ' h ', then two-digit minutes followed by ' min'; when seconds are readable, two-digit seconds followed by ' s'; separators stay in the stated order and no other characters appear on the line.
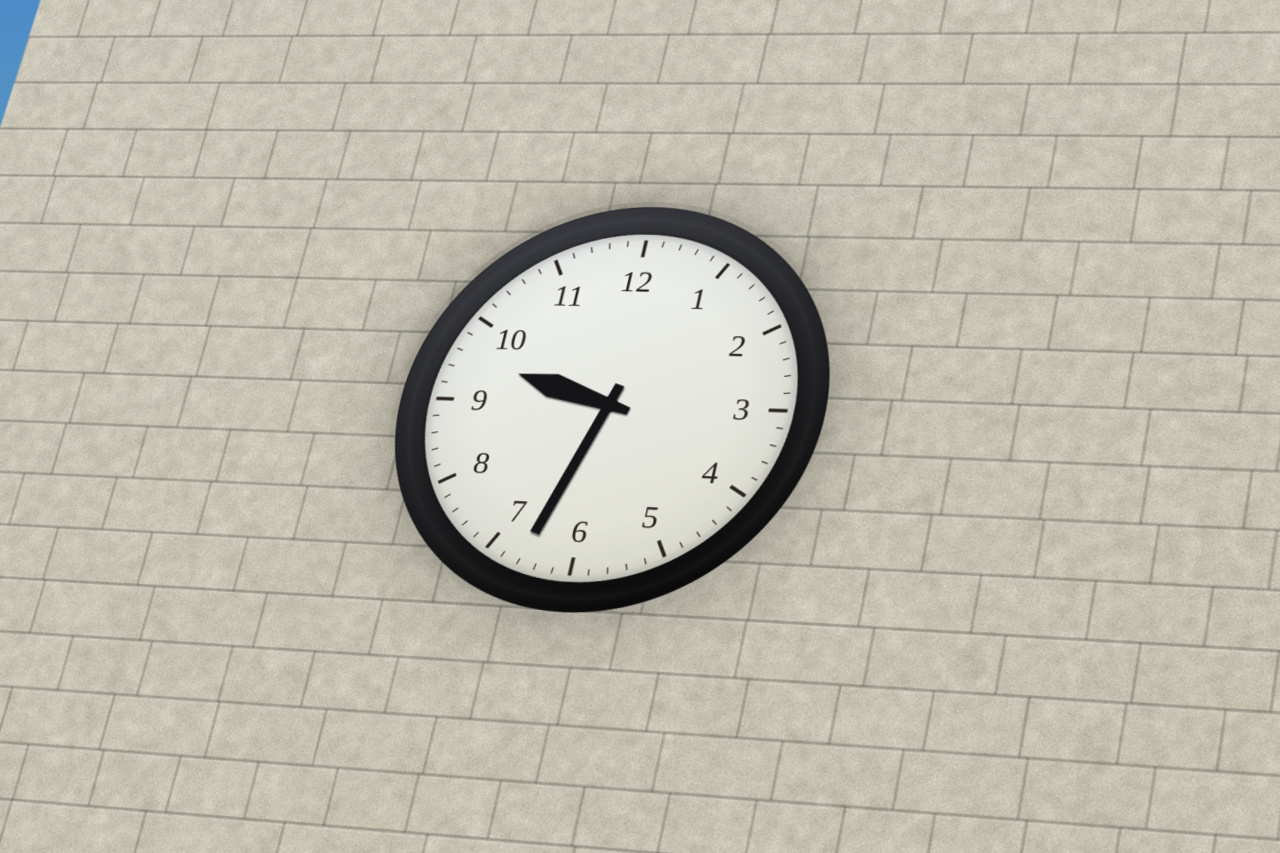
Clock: 9 h 33 min
